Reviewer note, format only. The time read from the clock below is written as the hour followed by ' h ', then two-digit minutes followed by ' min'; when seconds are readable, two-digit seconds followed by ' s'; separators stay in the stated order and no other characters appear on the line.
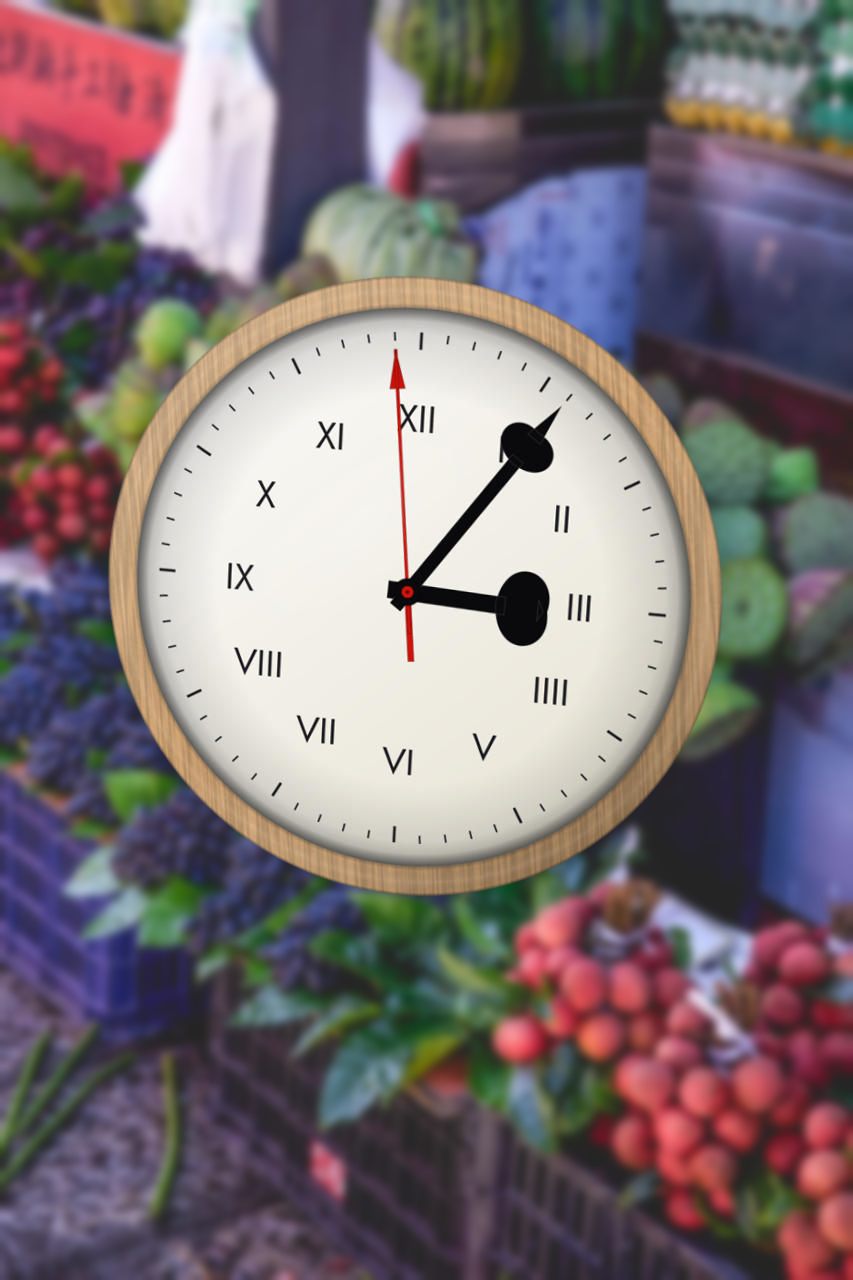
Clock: 3 h 05 min 59 s
